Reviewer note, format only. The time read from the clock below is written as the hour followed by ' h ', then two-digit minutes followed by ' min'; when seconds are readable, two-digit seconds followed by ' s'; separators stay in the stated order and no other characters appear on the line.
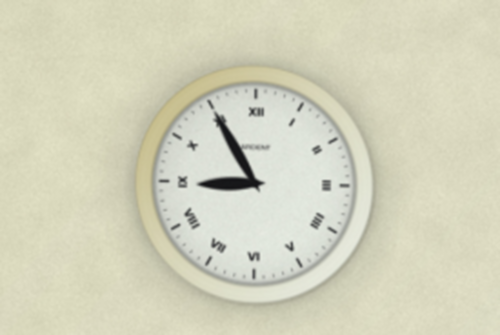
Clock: 8 h 55 min
